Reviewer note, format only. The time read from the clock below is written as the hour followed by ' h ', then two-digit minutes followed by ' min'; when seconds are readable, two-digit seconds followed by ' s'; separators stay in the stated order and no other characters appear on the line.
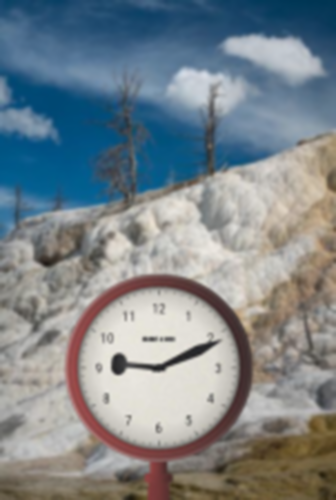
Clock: 9 h 11 min
